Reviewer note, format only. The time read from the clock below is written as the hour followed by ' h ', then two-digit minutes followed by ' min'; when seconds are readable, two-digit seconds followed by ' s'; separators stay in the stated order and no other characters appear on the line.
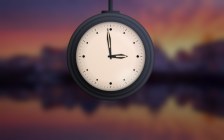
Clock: 2 h 59 min
